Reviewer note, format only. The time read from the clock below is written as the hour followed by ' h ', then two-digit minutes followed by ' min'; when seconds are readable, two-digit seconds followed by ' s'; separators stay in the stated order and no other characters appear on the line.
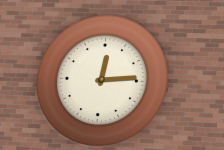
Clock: 12 h 14 min
